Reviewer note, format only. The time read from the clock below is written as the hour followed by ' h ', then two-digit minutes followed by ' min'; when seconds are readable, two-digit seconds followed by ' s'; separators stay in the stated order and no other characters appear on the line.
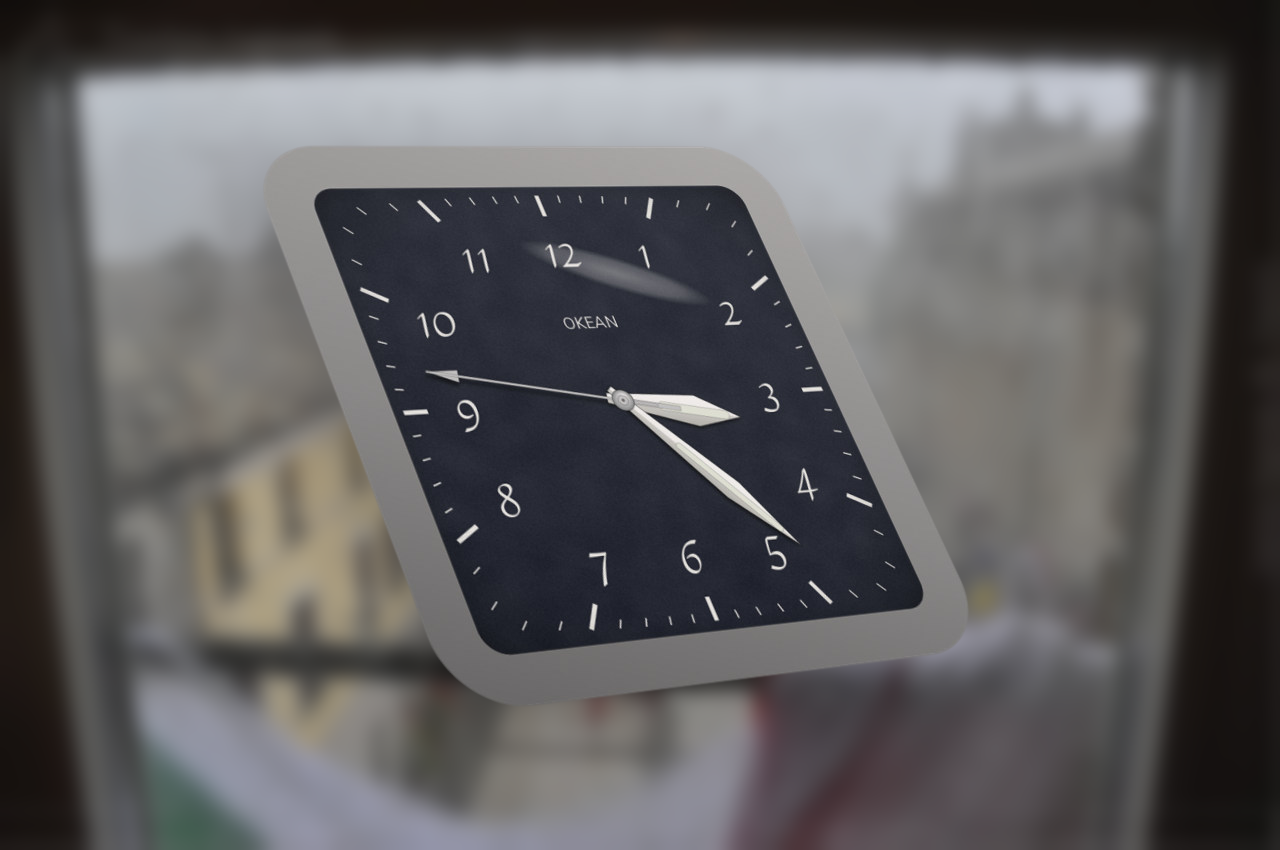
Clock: 3 h 23 min 47 s
